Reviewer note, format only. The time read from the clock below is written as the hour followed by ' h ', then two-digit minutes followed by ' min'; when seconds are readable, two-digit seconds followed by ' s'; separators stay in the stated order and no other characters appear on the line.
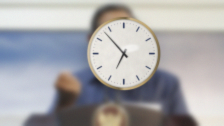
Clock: 6 h 53 min
